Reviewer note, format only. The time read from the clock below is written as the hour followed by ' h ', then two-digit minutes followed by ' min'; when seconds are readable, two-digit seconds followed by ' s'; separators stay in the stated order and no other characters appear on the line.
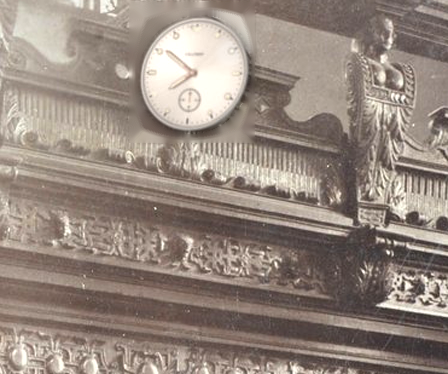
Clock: 7 h 51 min
